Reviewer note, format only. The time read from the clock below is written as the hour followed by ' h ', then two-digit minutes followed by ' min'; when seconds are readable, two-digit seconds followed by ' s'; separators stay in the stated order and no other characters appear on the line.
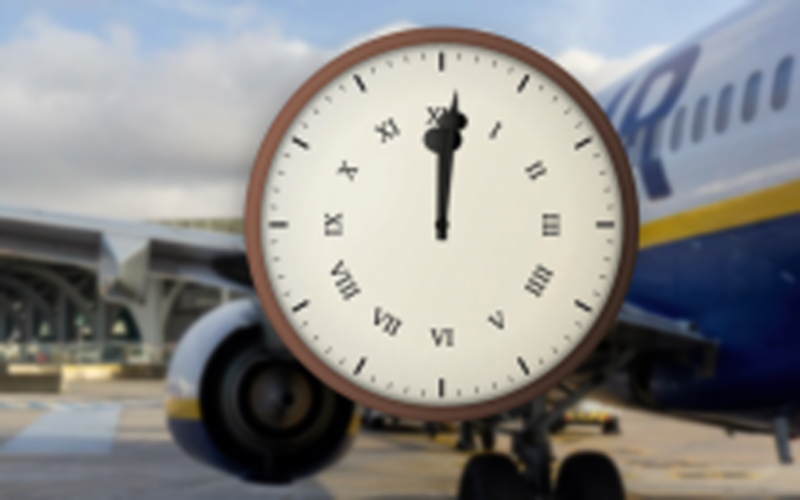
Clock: 12 h 01 min
